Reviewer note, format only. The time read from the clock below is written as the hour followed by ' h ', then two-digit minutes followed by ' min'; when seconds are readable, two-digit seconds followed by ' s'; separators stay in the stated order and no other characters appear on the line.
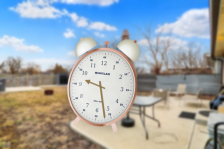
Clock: 9 h 27 min
